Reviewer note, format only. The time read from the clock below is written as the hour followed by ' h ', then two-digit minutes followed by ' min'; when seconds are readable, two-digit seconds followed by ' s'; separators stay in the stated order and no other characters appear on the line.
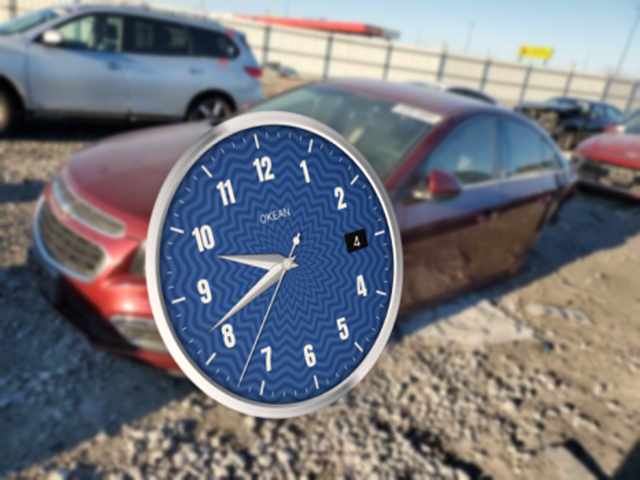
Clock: 9 h 41 min 37 s
